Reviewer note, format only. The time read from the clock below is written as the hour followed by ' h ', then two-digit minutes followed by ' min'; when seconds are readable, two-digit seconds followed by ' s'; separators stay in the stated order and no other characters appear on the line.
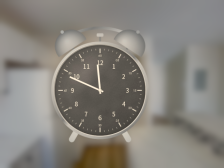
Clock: 11 h 49 min
